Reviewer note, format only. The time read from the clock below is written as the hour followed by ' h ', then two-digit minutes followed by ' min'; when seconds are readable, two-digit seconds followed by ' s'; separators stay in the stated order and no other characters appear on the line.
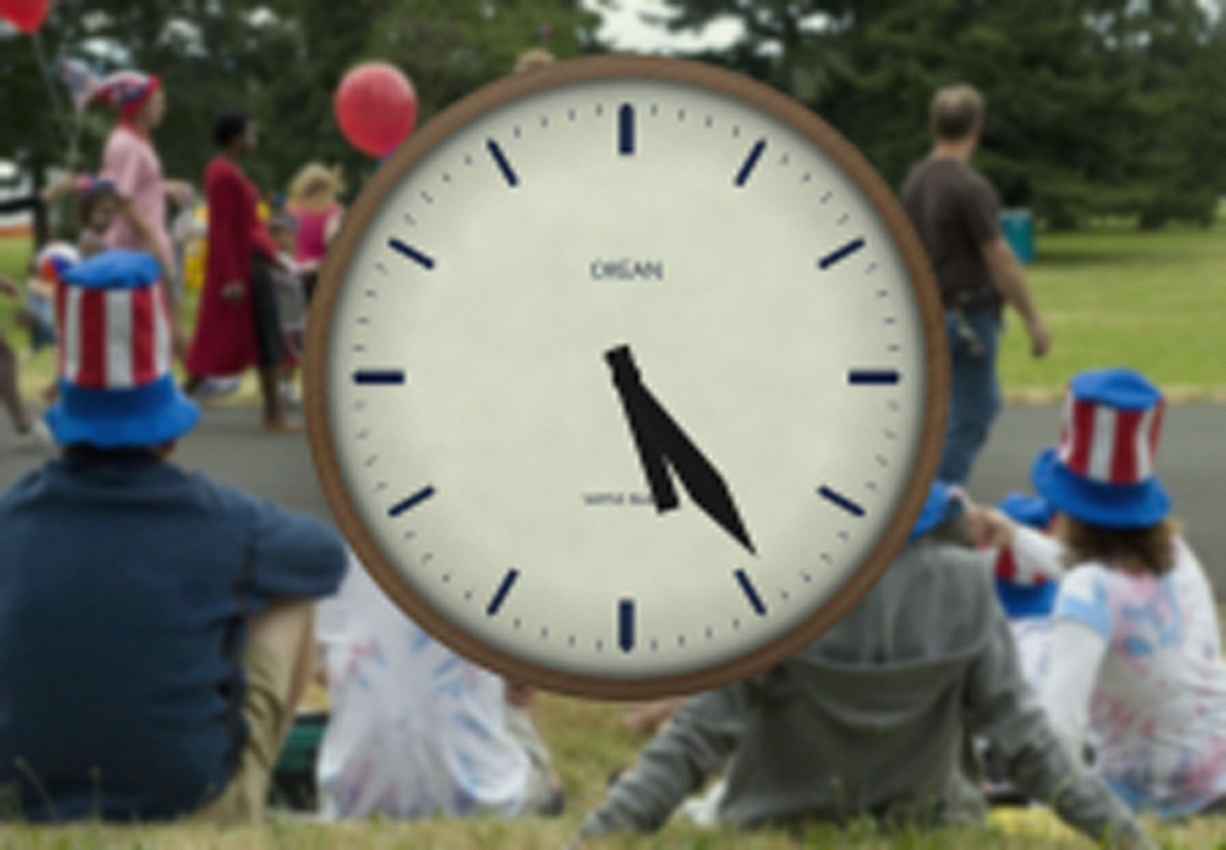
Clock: 5 h 24 min
